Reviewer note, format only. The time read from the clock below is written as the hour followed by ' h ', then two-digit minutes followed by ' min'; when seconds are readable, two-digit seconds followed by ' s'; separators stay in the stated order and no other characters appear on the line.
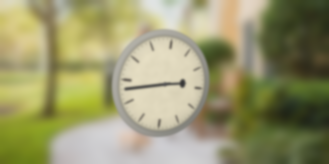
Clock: 2 h 43 min
